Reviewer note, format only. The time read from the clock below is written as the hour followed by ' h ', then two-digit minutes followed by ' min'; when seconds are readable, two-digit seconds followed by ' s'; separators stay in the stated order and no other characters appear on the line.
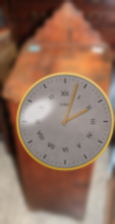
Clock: 2 h 03 min
